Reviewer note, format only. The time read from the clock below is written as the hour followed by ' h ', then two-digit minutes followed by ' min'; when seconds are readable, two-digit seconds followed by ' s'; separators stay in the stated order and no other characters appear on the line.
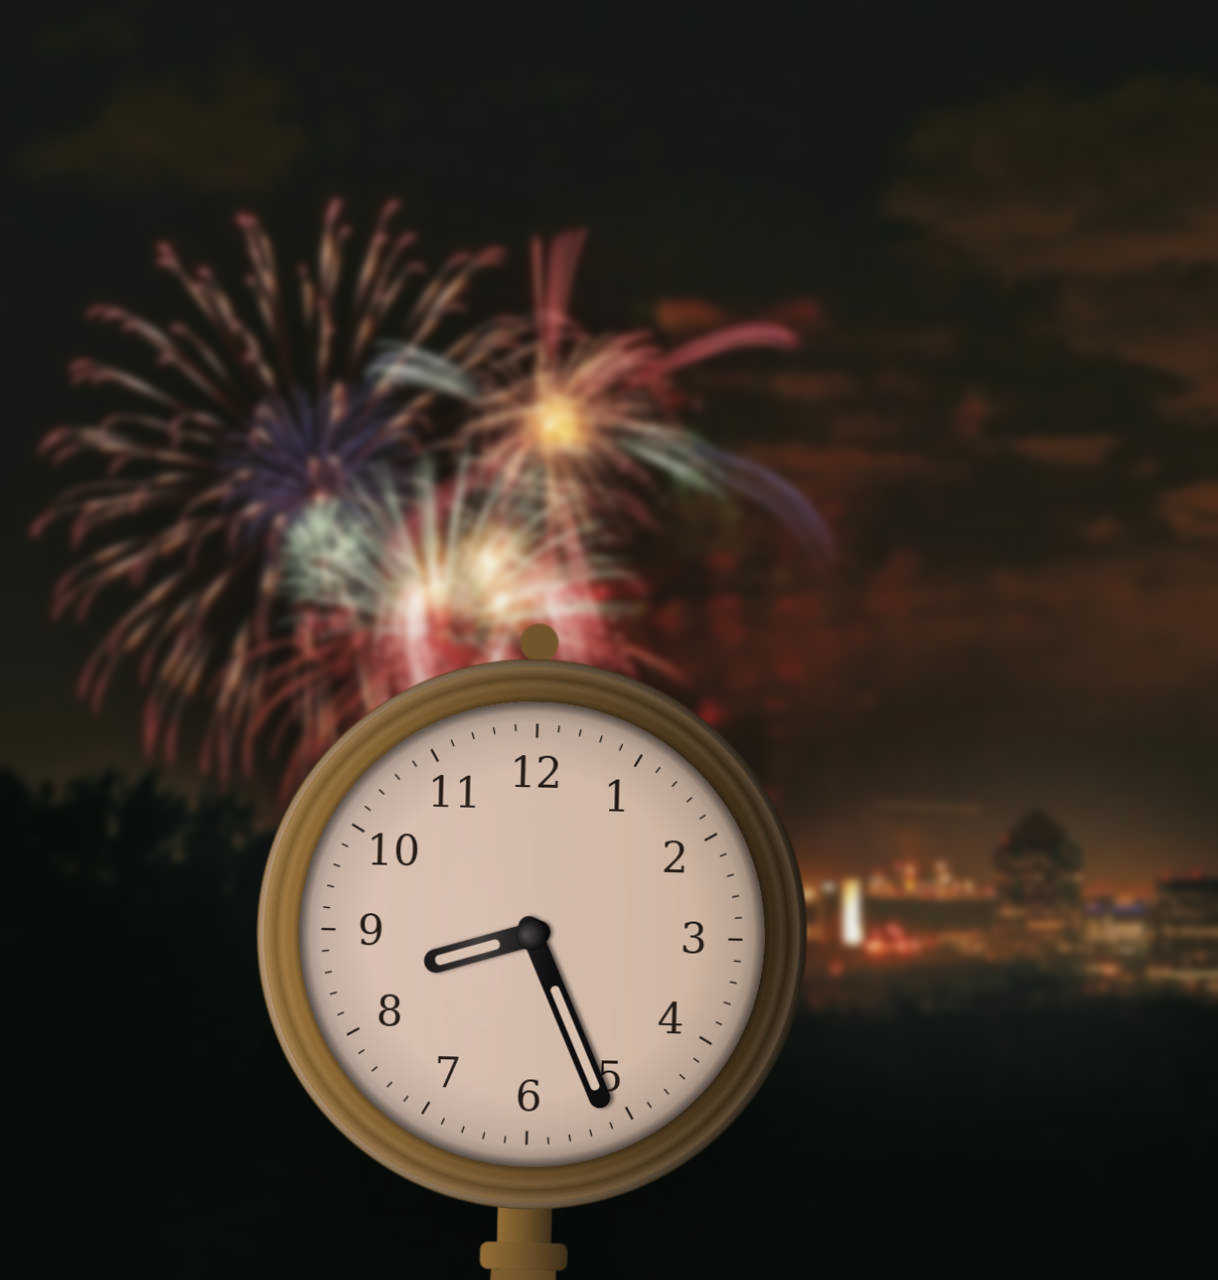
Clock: 8 h 26 min
